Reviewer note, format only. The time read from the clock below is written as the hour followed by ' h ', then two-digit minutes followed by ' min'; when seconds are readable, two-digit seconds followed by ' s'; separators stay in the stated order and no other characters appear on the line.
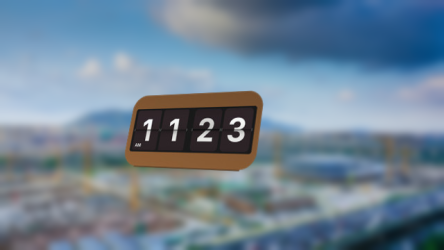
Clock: 11 h 23 min
